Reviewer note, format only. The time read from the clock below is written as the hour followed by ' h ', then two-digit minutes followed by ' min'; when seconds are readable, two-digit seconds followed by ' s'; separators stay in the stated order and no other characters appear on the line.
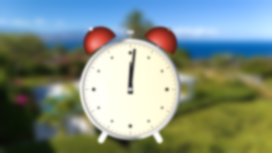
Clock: 12 h 01 min
